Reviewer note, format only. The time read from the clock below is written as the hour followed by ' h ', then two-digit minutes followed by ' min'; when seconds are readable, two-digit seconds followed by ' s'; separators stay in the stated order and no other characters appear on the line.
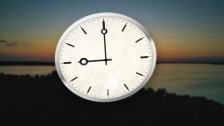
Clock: 9 h 00 min
